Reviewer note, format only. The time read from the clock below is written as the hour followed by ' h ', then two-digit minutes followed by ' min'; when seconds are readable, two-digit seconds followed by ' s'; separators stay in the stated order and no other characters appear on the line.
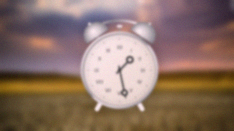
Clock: 1 h 28 min
